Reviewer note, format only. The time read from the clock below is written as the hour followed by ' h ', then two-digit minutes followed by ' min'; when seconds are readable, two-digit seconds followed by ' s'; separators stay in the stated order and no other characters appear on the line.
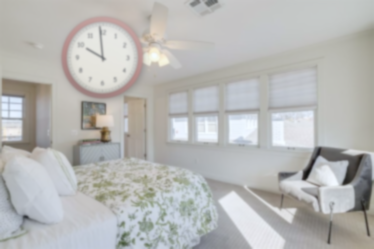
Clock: 9 h 59 min
